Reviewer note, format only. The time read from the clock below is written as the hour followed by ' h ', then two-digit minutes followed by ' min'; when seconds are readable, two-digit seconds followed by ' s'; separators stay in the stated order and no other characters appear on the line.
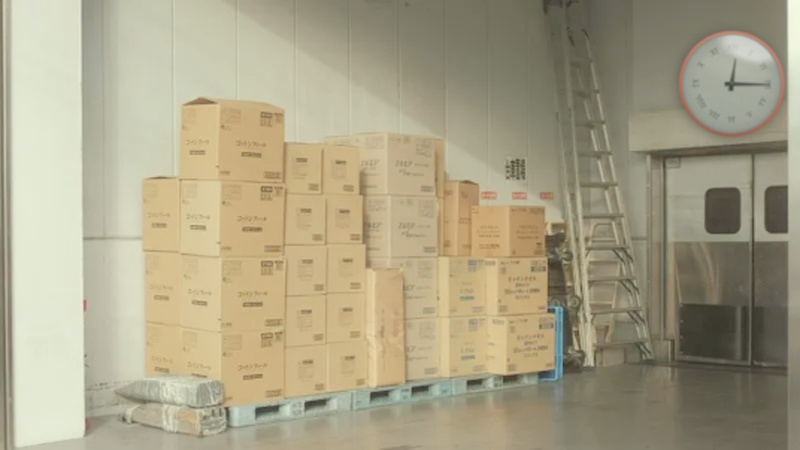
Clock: 12 h 15 min
